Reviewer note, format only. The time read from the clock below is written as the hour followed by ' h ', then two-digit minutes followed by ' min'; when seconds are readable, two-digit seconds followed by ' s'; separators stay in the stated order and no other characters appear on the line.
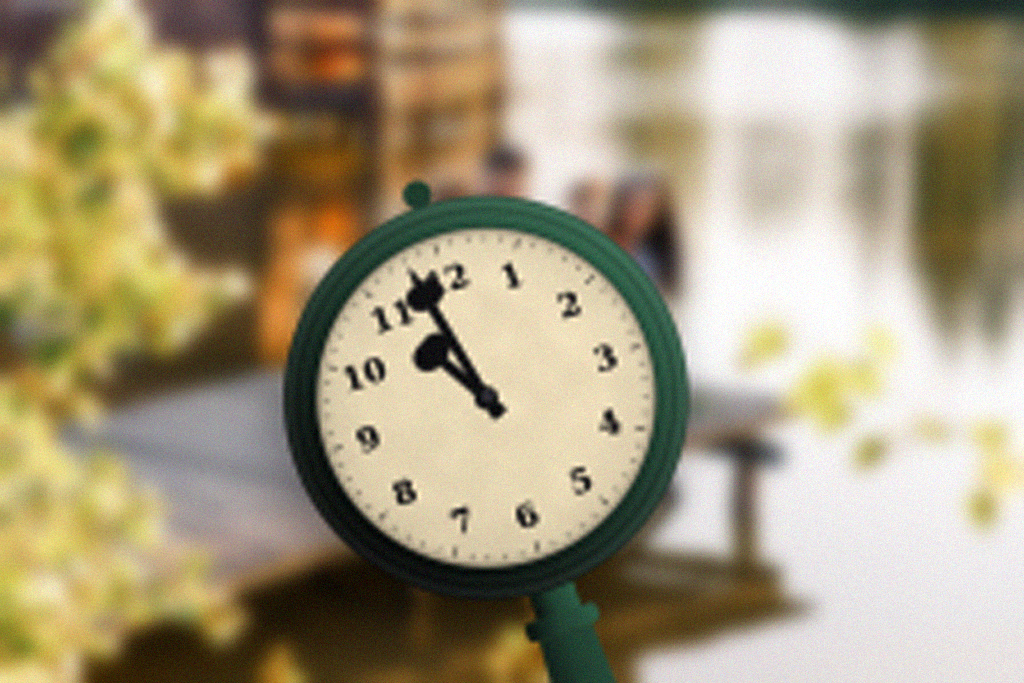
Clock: 10 h 58 min
